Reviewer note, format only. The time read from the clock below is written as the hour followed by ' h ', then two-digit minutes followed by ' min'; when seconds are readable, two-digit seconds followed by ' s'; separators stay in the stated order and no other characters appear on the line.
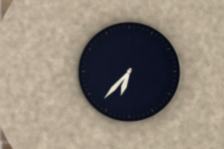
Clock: 6 h 37 min
